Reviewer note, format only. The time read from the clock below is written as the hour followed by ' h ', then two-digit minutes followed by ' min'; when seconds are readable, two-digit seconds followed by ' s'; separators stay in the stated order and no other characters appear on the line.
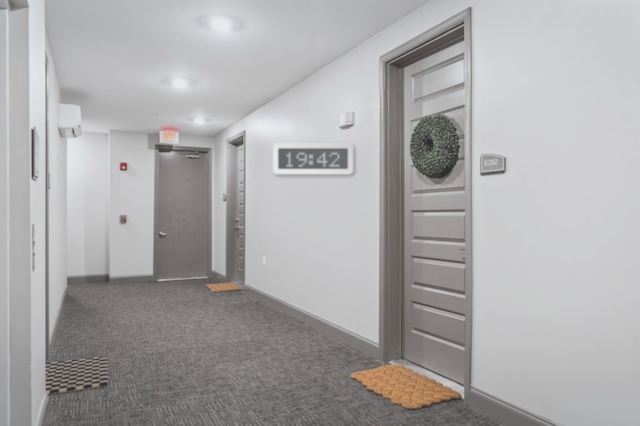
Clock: 19 h 42 min
